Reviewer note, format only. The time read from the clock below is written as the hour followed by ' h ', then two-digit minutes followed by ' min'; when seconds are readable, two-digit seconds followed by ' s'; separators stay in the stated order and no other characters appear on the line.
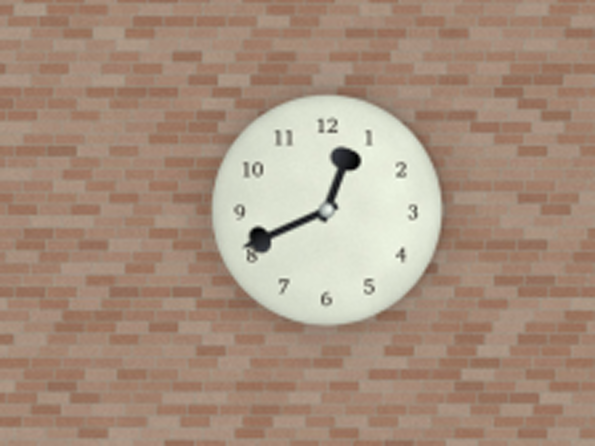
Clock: 12 h 41 min
